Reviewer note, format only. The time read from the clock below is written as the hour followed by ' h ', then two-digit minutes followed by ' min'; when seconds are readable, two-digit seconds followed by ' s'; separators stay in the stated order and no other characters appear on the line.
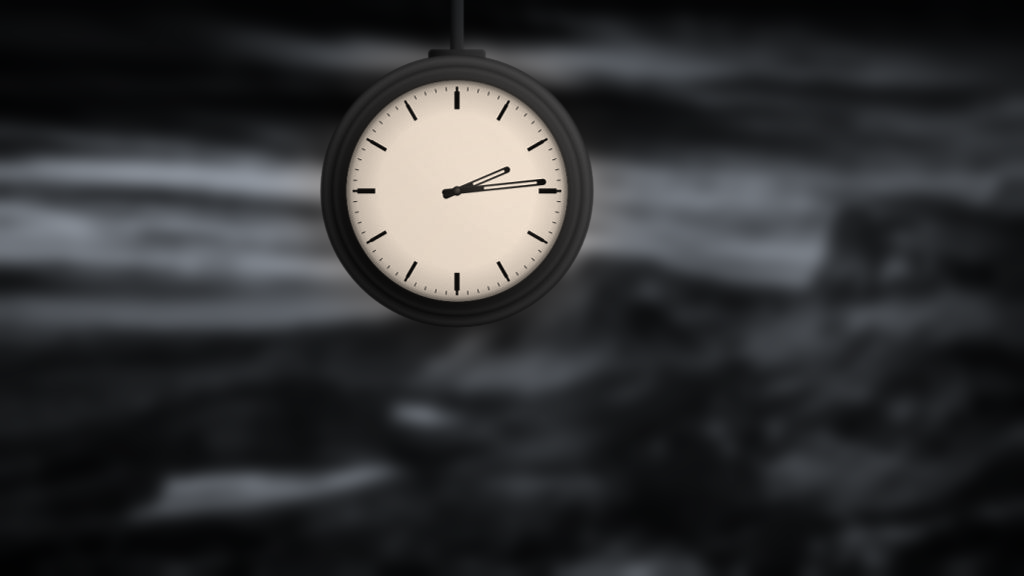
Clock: 2 h 14 min
